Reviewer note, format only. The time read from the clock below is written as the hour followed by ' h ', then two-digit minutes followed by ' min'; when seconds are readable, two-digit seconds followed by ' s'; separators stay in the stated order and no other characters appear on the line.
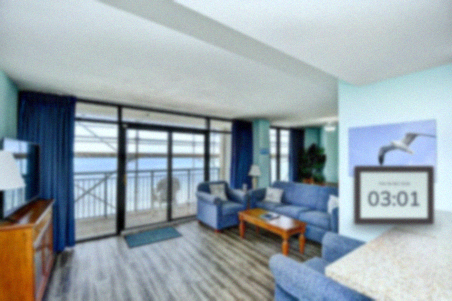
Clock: 3 h 01 min
